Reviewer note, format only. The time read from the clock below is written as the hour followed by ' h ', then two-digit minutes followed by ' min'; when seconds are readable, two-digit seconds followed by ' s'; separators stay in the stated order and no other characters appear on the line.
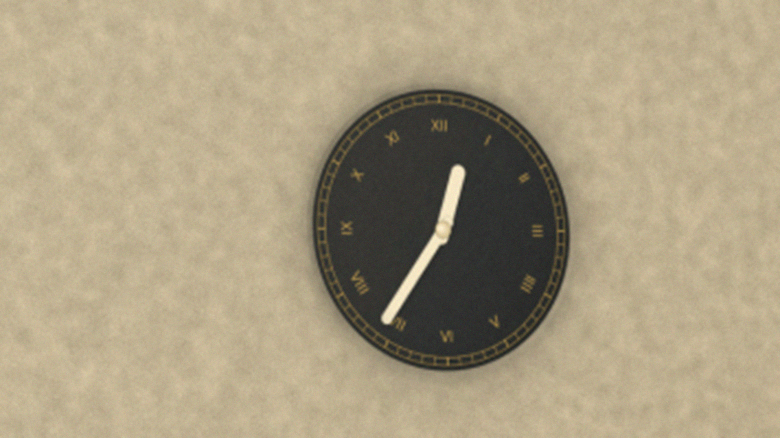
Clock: 12 h 36 min
